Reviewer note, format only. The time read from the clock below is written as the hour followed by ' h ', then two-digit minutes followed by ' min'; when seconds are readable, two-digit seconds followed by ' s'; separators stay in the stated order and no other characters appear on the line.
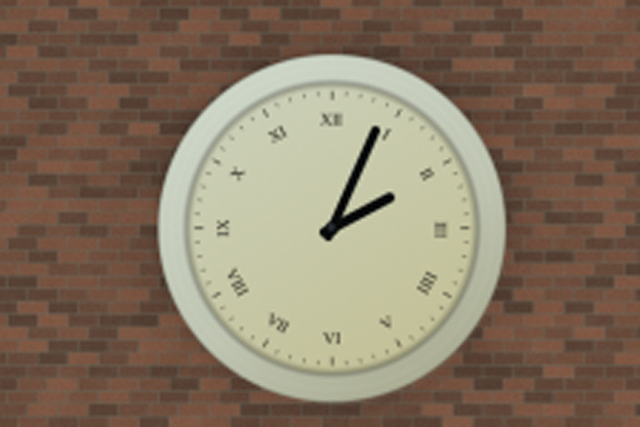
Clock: 2 h 04 min
